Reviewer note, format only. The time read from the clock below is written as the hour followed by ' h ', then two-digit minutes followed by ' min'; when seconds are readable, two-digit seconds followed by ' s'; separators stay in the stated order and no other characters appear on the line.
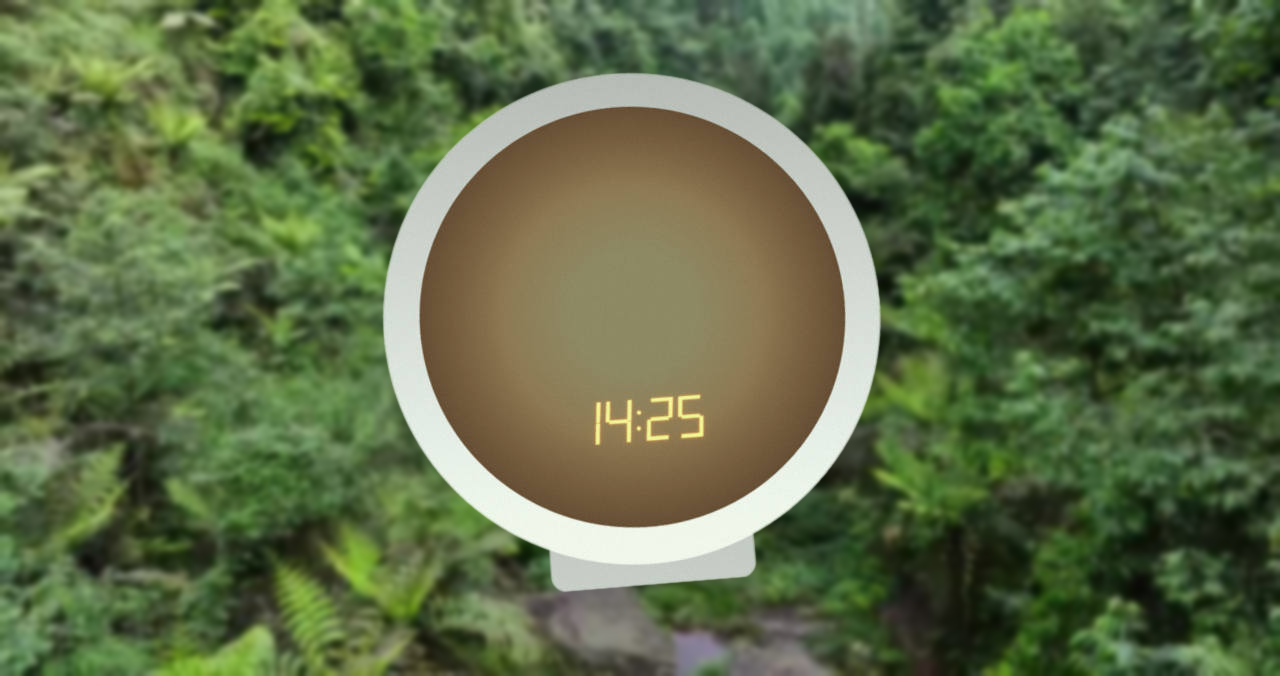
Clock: 14 h 25 min
